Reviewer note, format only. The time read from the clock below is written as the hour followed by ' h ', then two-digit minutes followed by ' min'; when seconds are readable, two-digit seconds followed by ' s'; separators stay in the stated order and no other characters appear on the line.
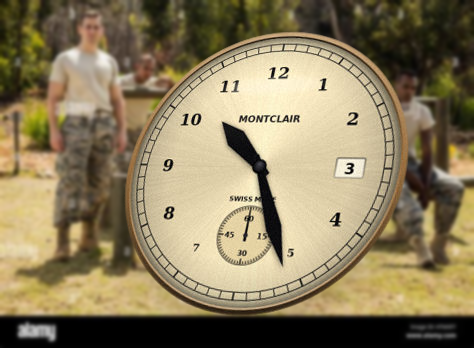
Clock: 10 h 26 min
